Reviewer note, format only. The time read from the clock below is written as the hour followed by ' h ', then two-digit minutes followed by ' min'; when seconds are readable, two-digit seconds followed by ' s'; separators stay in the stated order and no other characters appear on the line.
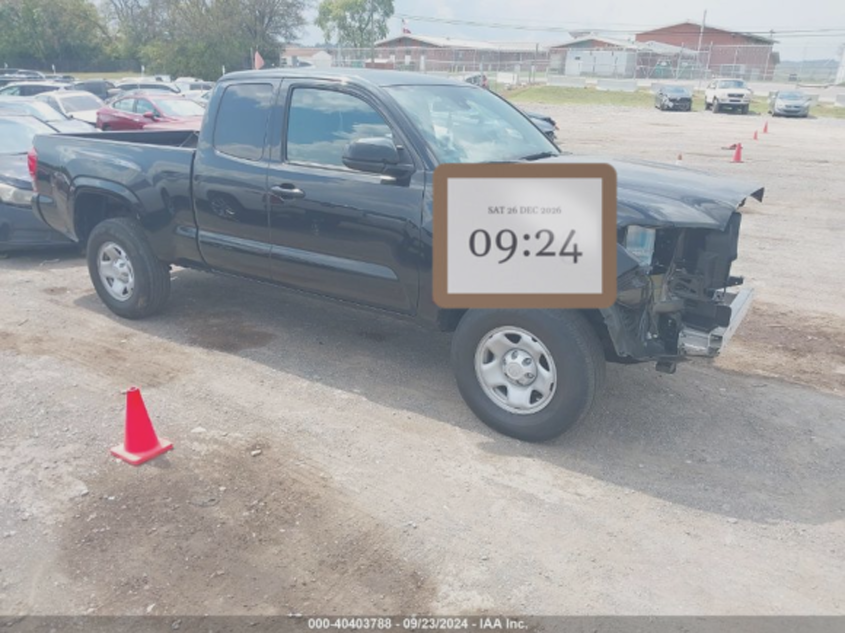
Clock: 9 h 24 min
